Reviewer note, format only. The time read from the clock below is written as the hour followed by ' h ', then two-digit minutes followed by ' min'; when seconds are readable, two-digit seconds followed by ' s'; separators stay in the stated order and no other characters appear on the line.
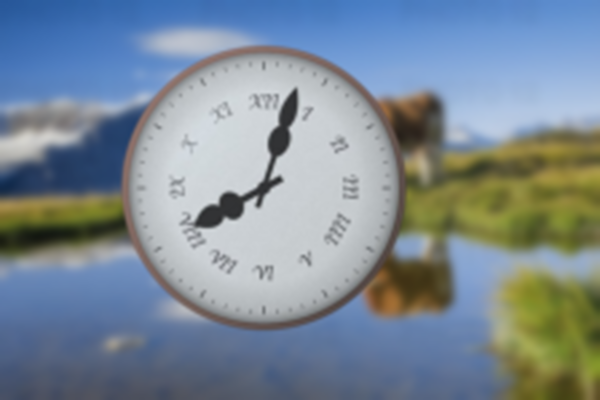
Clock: 8 h 03 min
